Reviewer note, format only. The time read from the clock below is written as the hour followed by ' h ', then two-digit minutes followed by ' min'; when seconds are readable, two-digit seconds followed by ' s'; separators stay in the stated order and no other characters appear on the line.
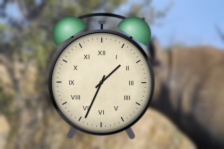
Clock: 1 h 34 min
